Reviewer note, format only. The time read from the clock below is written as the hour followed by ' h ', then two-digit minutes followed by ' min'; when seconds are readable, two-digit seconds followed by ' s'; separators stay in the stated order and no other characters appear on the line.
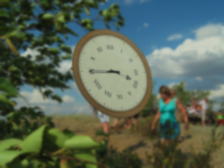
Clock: 3 h 45 min
